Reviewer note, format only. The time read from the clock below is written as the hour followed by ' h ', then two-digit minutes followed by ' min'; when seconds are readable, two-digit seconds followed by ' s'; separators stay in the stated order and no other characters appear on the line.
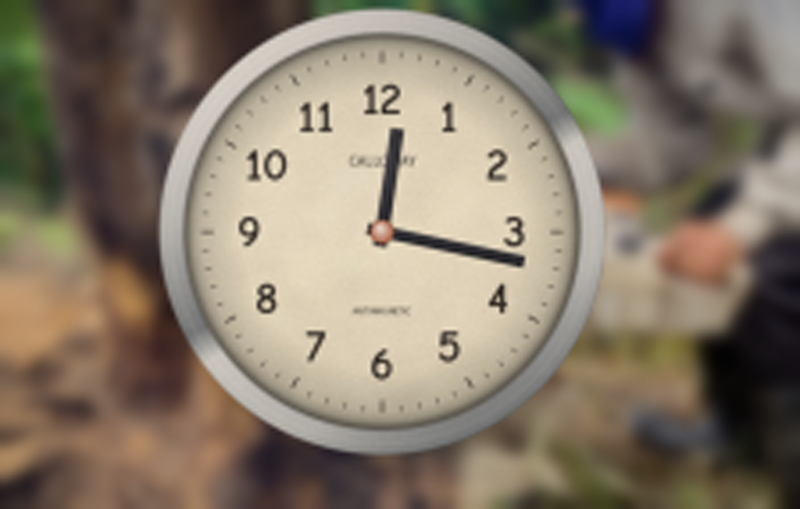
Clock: 12 h 17 min
